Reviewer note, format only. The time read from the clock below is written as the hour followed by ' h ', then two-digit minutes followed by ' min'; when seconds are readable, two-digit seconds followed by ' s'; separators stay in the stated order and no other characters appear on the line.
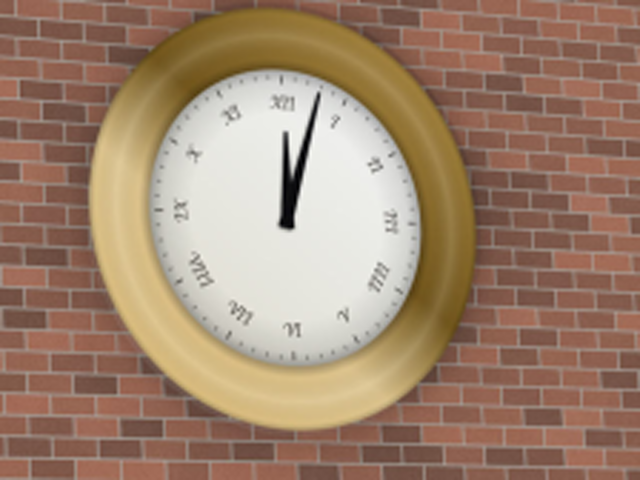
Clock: 12 h 03 min
